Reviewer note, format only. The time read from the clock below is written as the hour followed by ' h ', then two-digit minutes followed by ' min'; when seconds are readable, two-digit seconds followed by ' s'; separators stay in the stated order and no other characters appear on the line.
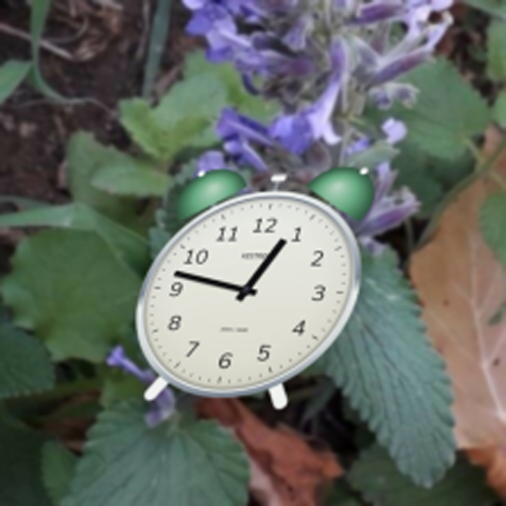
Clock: 12 h 47 min
